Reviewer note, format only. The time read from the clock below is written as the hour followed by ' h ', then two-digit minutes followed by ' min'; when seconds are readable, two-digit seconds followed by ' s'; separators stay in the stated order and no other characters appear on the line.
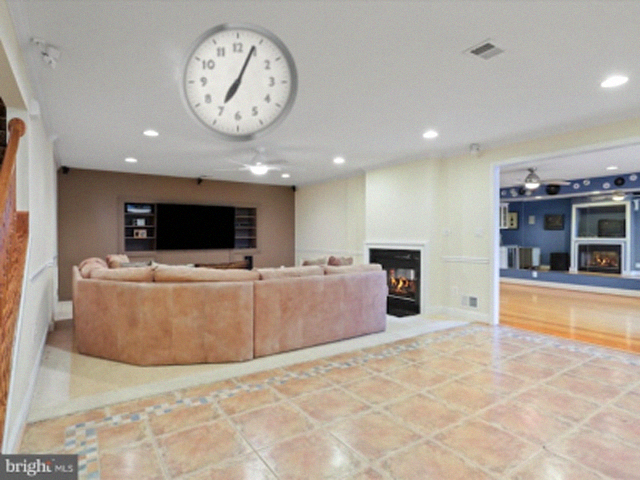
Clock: 7 h 04 min
